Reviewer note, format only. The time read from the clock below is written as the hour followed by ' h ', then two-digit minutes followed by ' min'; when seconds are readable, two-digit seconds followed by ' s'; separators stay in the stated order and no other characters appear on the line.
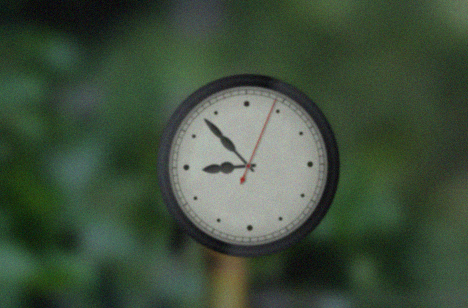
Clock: 8 h 53 min 04 s
